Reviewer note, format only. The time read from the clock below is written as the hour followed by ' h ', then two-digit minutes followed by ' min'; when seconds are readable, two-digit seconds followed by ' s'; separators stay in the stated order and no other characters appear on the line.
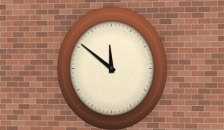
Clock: 11 h 51 min
